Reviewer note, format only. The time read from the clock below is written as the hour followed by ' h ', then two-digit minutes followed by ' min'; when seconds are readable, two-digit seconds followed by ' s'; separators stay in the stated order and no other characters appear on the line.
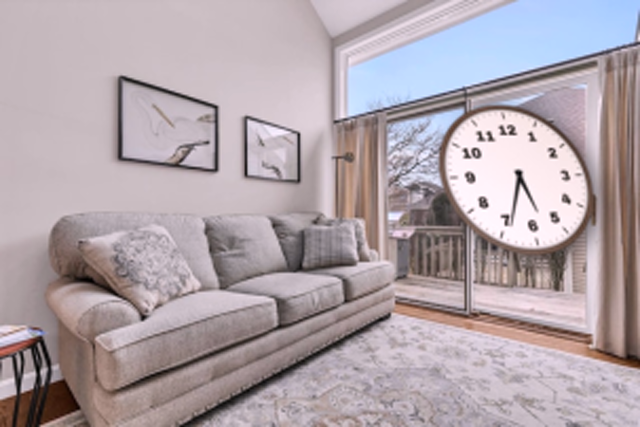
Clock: 5 h 34 min
